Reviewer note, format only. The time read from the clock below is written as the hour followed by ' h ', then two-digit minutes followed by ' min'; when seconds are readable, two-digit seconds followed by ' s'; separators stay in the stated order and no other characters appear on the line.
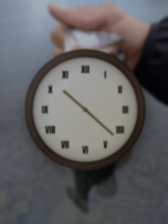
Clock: 10 h 22 min
